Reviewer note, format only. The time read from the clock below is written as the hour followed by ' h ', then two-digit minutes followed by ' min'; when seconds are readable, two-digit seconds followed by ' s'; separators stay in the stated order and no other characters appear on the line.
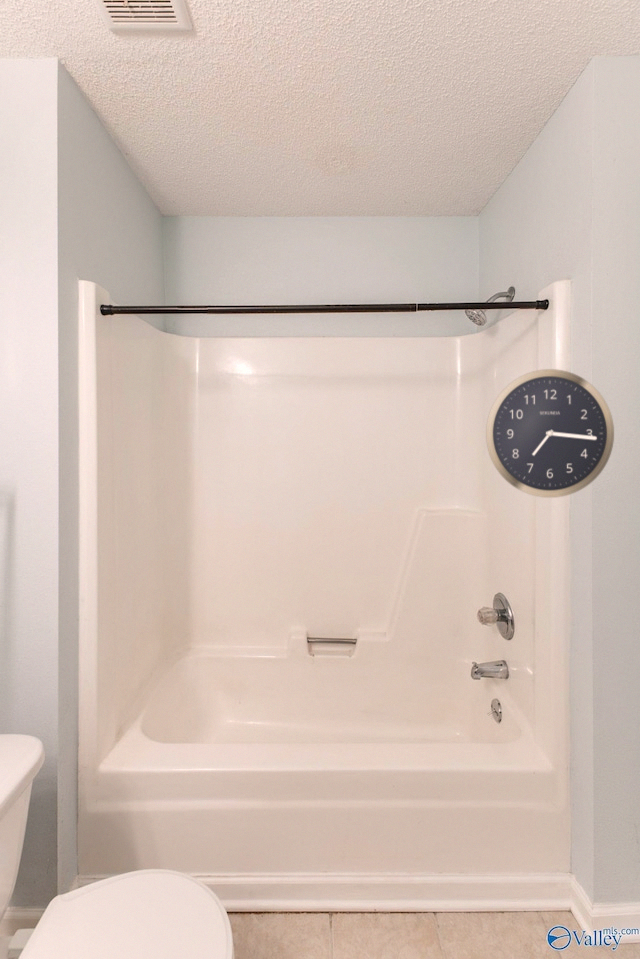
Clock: 7 h 16 min
